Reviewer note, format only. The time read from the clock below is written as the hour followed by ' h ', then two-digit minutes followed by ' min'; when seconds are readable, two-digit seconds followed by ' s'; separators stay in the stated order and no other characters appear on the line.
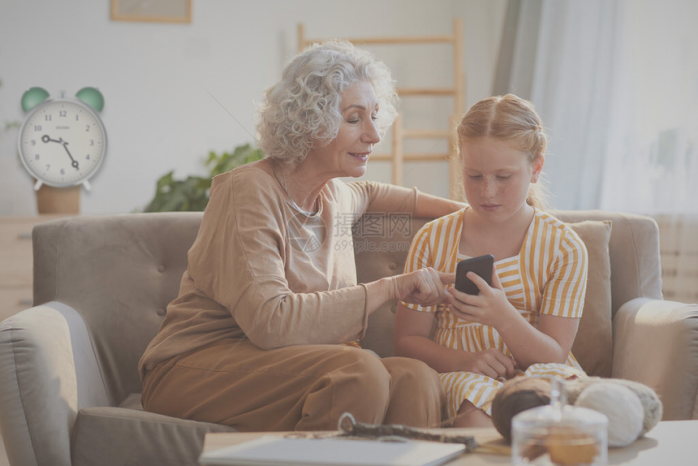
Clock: 9 h 25 min
